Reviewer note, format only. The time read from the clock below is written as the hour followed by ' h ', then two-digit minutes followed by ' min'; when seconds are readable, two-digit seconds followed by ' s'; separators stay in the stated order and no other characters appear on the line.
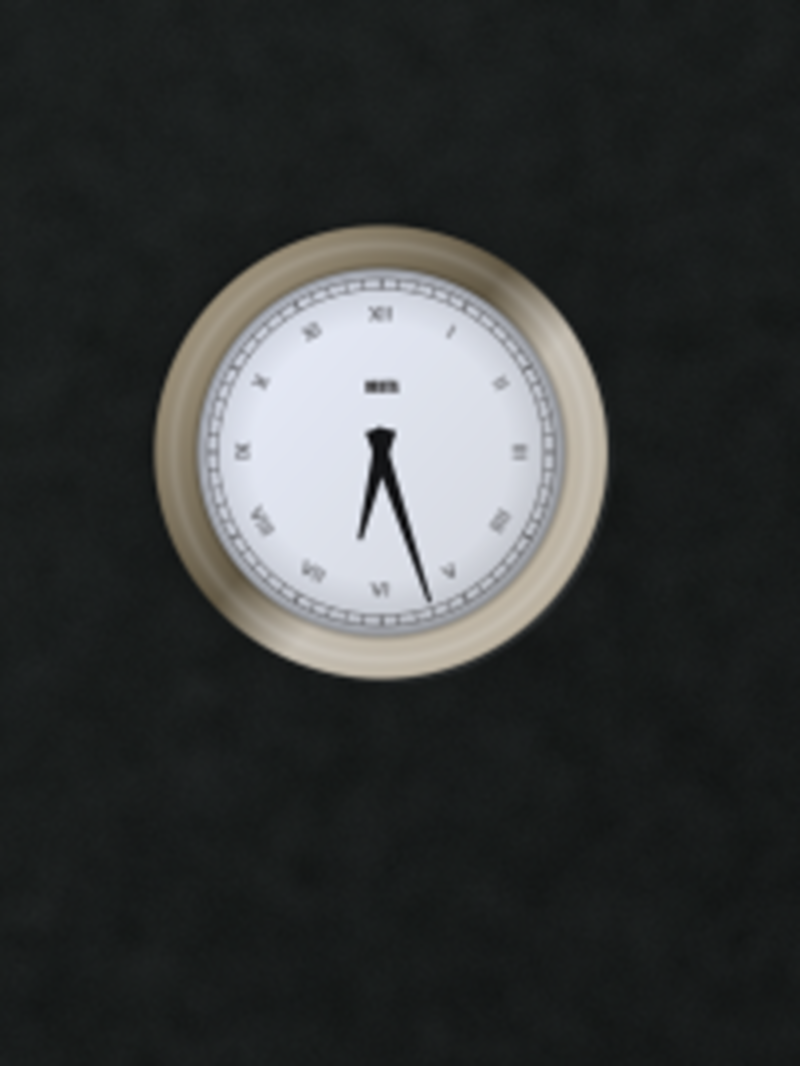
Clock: 6 h 27 min
